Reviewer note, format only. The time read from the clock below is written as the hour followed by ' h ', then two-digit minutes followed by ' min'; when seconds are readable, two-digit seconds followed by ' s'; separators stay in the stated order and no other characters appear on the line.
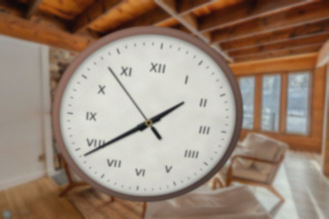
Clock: 1 h 38 min 53 s
